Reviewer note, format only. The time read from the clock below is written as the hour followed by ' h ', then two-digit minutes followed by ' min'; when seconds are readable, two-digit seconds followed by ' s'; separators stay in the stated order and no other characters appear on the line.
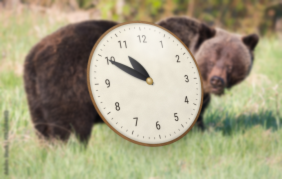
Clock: 10 h 50 min
